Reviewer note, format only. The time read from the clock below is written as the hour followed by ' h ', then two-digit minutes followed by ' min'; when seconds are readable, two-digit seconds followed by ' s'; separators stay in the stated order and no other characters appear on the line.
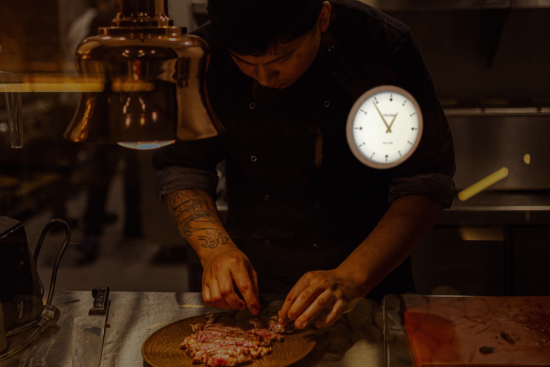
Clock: 12 h 54 min
